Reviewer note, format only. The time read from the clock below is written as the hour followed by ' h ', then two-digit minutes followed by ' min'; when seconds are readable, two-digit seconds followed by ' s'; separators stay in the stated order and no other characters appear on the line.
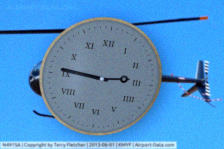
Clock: 2 h 46 min
